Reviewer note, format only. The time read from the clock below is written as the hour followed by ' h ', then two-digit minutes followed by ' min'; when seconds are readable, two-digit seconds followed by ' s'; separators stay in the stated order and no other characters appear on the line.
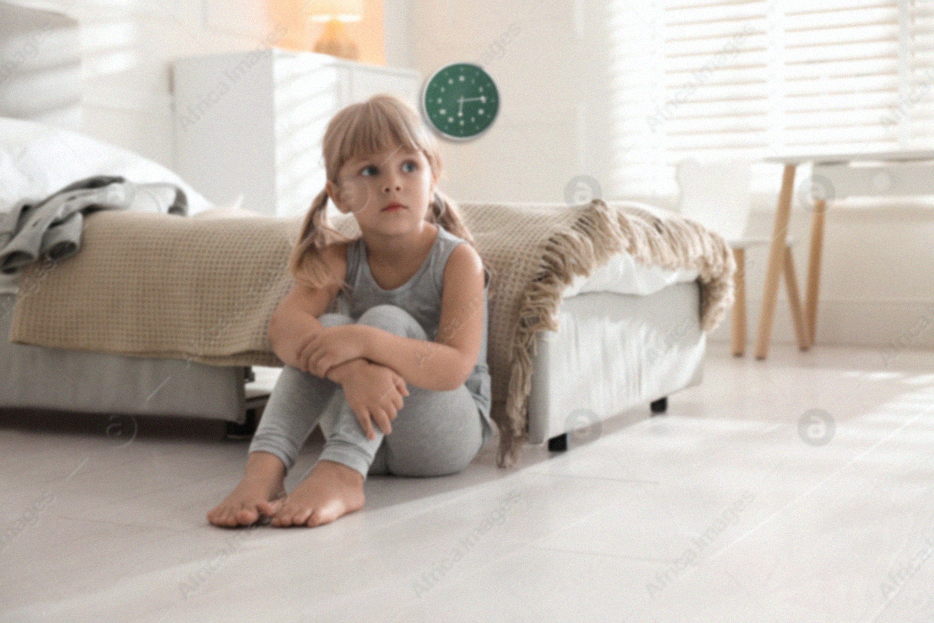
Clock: 6 h 14 min
